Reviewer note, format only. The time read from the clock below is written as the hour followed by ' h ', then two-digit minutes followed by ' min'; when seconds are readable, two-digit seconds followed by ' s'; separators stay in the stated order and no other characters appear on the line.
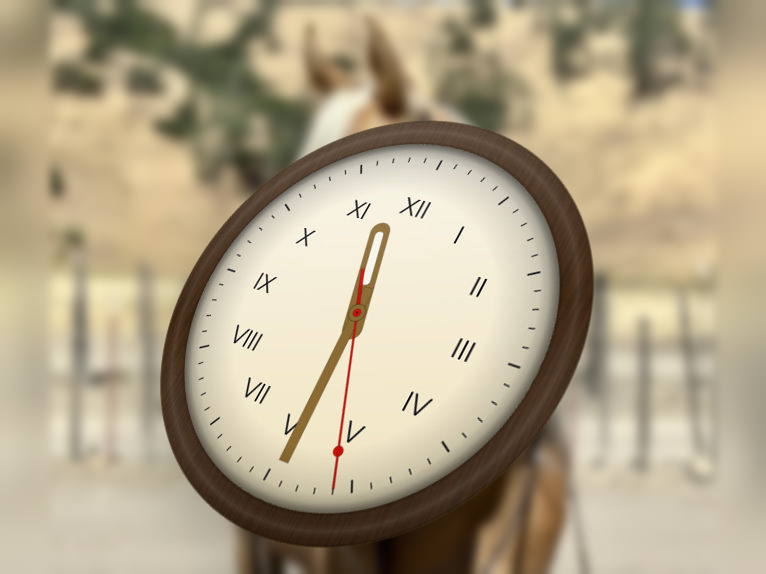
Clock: 11 h 29 min 26 s
